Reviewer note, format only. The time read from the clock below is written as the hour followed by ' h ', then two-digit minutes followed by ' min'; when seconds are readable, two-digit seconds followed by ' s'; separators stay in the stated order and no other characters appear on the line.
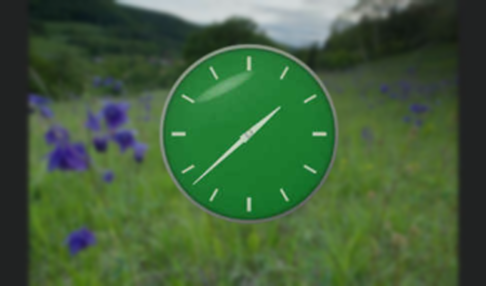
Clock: 1 h 38 min
